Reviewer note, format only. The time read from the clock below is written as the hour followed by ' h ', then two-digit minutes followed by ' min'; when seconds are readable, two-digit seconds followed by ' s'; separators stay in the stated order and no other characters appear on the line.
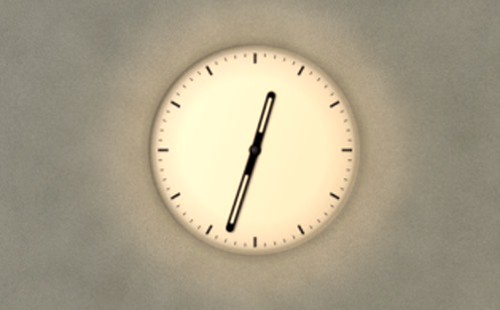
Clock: 12 h 33 min
